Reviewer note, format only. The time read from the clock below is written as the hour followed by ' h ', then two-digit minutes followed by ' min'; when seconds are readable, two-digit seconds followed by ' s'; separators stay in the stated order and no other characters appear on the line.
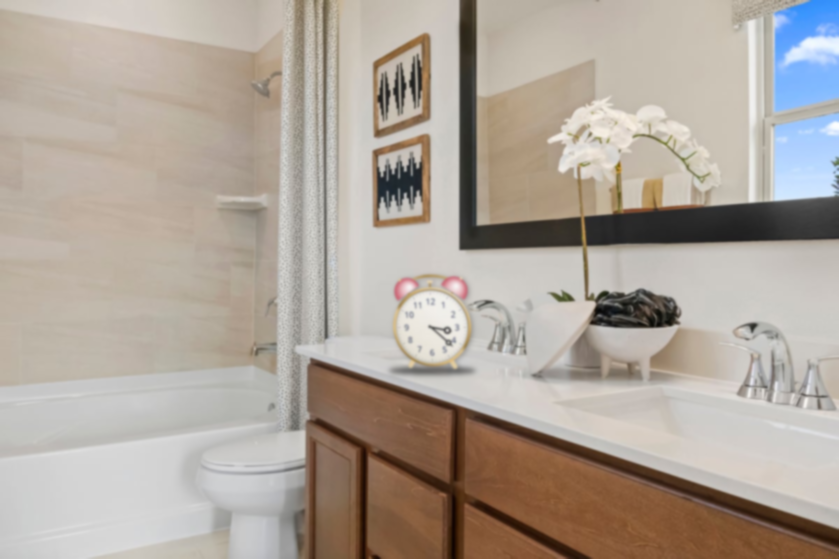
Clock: 3 h 22 min
